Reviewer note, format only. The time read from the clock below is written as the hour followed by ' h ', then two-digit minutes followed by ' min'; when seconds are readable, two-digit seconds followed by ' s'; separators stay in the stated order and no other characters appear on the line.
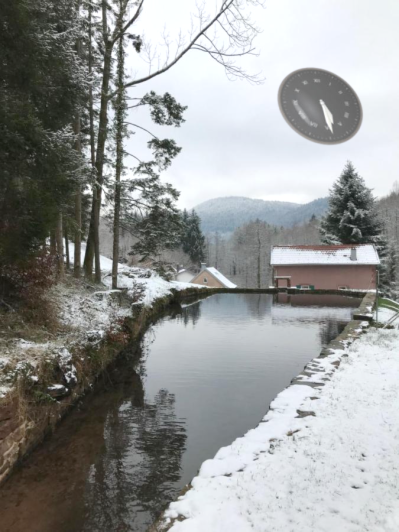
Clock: 5 h 29 min
